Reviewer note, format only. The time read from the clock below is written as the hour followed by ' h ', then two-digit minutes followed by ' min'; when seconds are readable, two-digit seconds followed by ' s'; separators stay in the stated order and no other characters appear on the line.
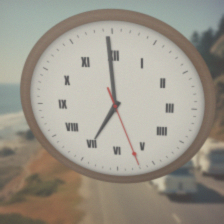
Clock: 6 h 59 min 27 s
